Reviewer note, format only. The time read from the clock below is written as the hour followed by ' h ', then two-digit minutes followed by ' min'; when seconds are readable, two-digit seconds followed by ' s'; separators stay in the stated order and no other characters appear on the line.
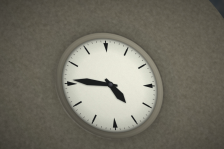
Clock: 4 h 46 min
